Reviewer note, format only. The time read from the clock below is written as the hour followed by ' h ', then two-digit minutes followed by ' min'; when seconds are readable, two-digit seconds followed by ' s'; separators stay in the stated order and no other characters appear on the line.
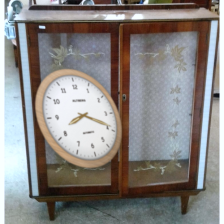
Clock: 8 h 19 min
